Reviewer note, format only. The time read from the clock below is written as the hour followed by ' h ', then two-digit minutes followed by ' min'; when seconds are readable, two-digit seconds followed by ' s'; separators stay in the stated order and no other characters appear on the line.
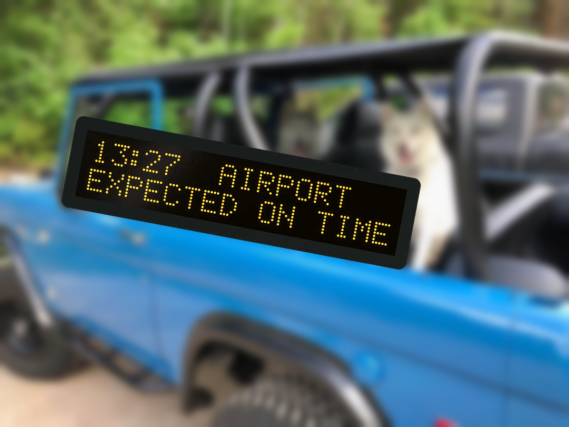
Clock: 13 h 27 min
